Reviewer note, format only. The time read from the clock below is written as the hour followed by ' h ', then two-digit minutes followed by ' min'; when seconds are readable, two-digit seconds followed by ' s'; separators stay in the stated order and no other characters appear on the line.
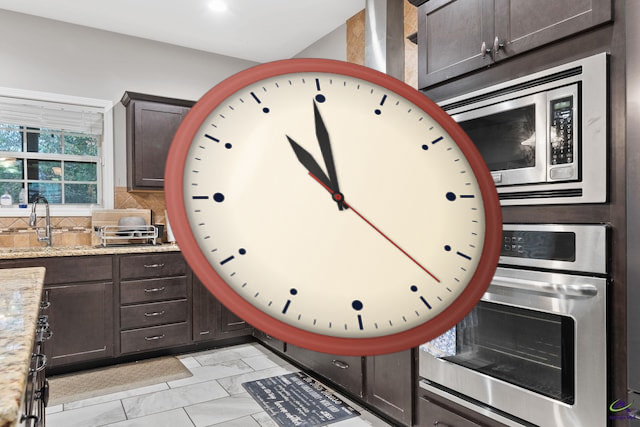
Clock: 10 h 59 min 23 s
